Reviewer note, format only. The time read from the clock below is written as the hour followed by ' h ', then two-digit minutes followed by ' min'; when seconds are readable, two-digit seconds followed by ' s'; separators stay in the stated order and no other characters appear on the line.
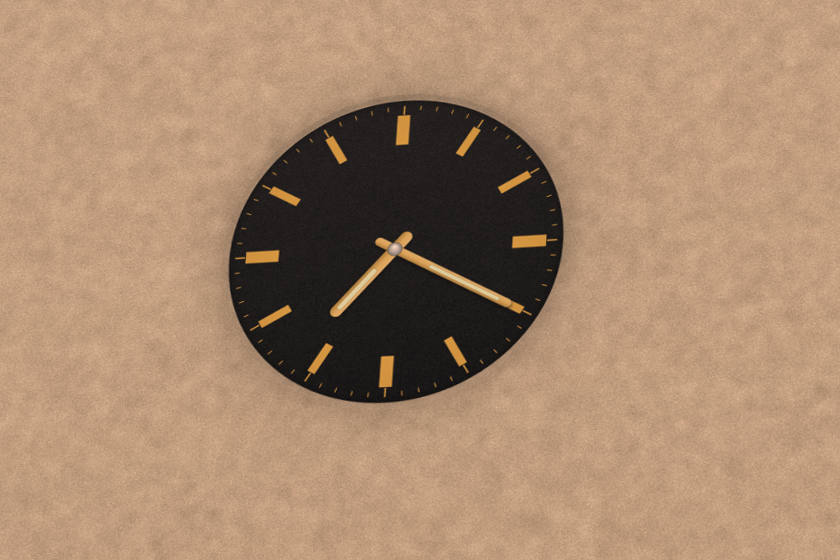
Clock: 7 h 20 min
